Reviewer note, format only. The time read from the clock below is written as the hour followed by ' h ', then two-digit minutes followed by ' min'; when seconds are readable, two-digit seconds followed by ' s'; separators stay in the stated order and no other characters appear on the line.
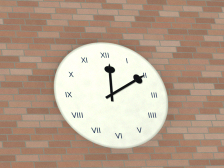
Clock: 12 h 10 min
